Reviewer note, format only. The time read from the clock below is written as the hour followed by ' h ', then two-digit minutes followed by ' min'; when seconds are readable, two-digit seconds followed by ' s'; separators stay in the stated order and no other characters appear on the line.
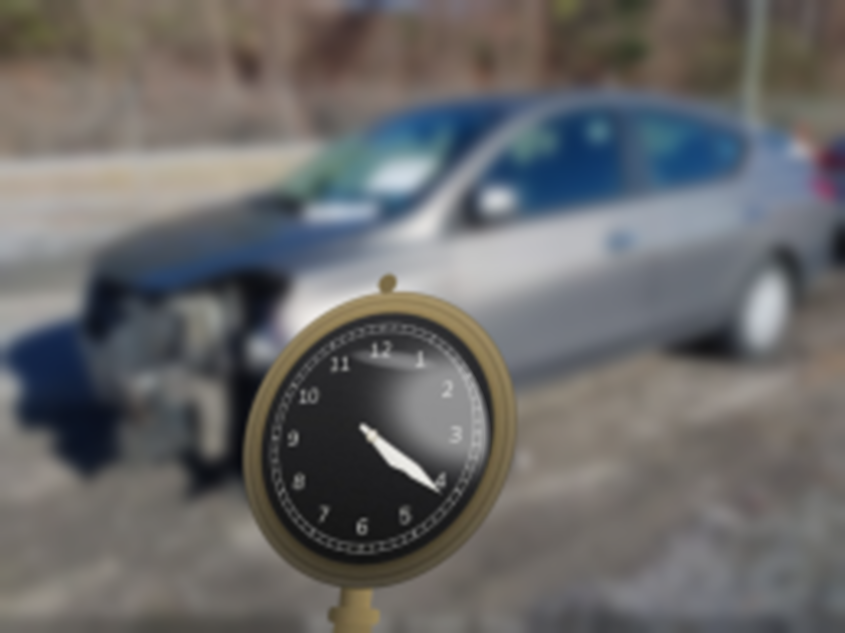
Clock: 4 h 21 min
